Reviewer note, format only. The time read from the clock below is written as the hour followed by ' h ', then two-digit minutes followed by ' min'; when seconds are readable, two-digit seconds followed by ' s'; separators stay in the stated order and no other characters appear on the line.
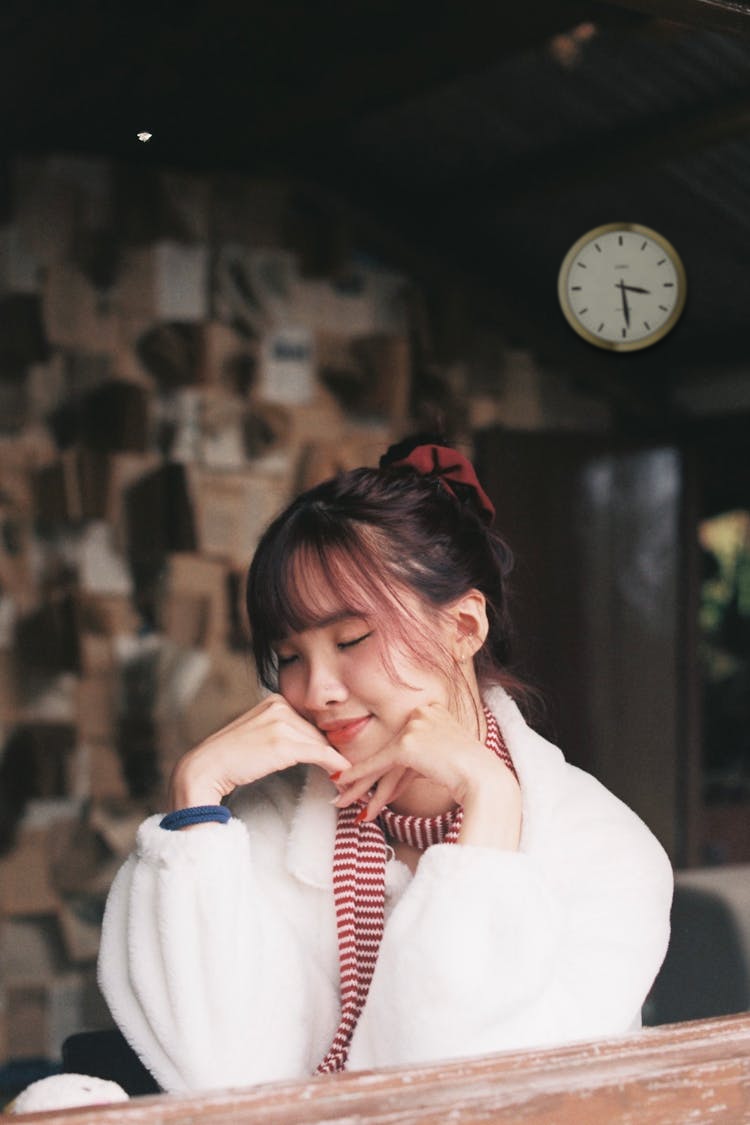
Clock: 3 h 29 min
